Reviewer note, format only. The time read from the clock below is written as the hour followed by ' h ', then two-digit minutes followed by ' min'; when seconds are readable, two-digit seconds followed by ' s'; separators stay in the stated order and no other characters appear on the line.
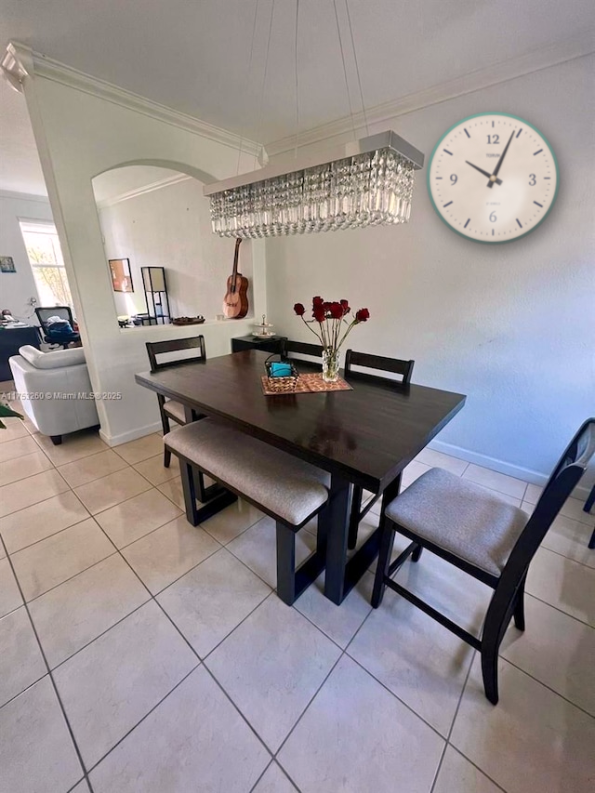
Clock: 10 h 04 min
